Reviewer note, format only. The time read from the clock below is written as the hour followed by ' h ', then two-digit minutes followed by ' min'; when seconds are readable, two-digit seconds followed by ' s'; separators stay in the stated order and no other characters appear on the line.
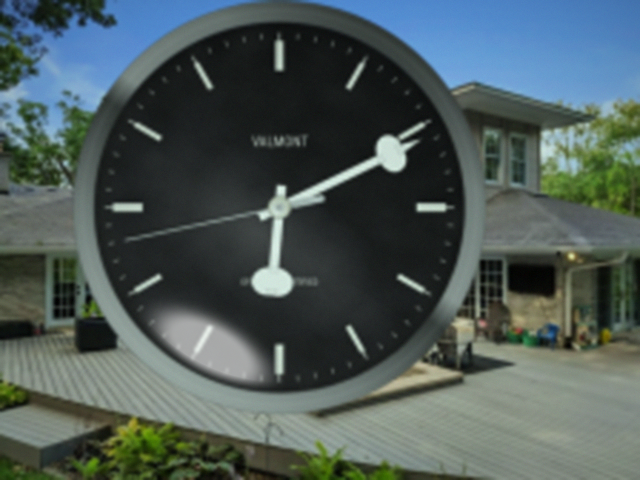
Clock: 6 h 10 min 43 s
